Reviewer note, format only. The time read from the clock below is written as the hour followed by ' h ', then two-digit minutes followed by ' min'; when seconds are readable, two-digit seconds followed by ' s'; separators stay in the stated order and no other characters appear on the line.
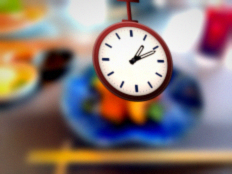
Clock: 1 h 11 min
